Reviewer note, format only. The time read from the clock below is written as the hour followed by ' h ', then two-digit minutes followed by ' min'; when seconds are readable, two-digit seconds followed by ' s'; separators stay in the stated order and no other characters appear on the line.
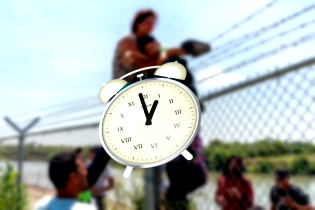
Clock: 12 h 59 min
